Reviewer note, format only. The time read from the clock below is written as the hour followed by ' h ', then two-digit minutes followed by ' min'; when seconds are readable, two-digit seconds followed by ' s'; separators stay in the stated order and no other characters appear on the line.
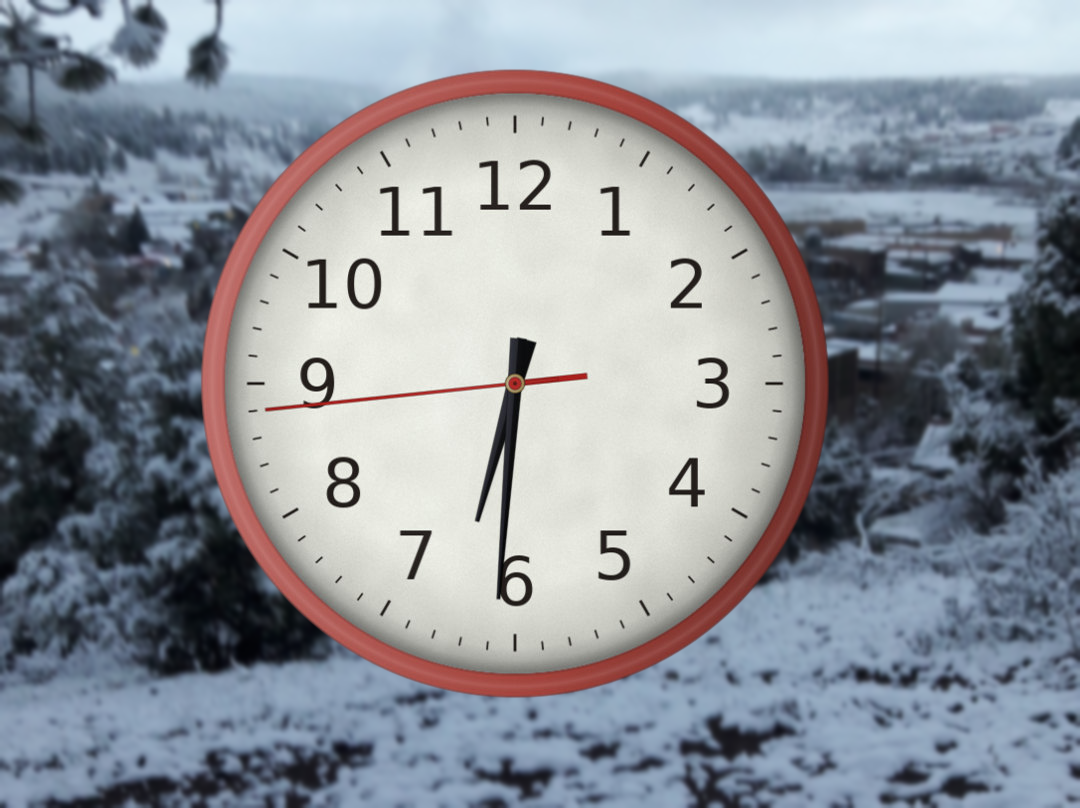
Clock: 6 h 30 min 44 s
